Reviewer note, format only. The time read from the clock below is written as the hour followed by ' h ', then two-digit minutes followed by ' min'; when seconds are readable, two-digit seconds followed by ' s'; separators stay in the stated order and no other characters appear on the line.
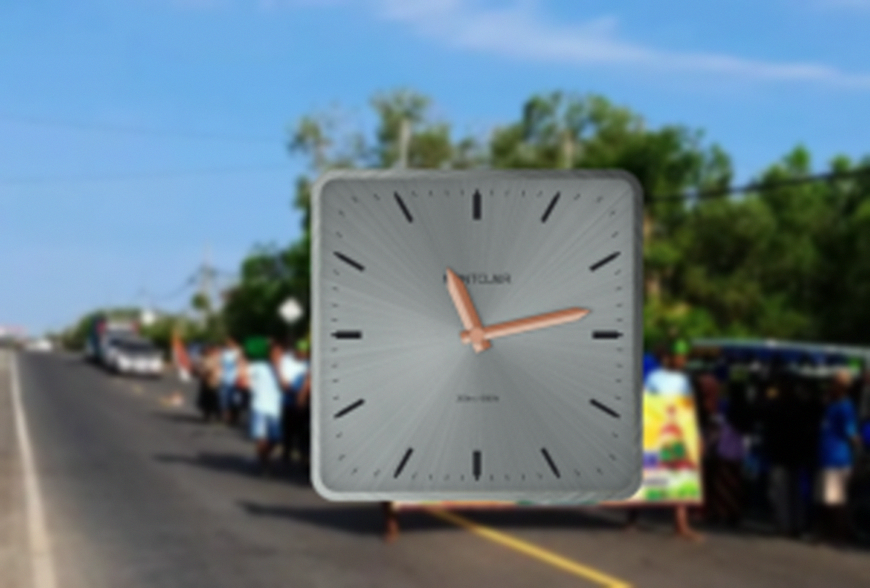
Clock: 11 h 13 min
